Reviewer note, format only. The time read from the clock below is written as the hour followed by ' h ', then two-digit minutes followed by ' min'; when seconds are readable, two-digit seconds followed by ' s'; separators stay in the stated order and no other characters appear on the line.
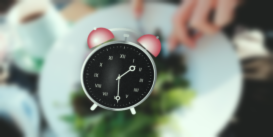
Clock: 1 h 29 min
